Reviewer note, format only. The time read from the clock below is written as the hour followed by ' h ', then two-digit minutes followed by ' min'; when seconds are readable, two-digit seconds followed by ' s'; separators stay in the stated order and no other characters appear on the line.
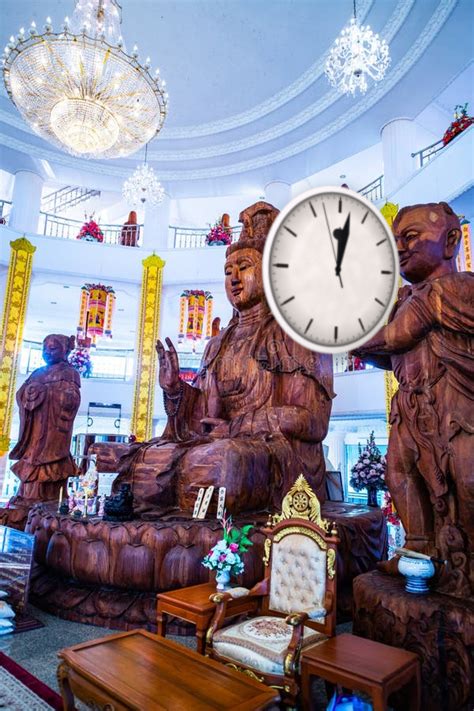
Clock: 12 h 01 min 57 s
